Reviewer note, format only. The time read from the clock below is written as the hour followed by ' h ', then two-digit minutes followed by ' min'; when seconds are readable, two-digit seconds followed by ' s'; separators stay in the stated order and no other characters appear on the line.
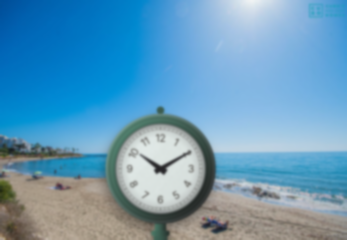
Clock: 10 h 10 min
